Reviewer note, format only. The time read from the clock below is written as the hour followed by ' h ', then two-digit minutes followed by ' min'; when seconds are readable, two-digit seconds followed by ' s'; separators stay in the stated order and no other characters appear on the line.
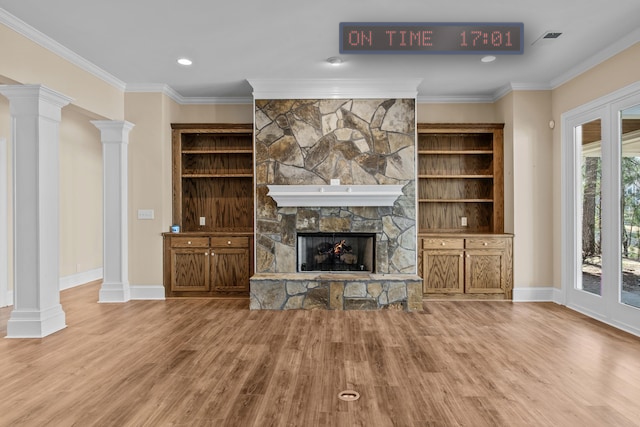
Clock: 17 h 01 min
